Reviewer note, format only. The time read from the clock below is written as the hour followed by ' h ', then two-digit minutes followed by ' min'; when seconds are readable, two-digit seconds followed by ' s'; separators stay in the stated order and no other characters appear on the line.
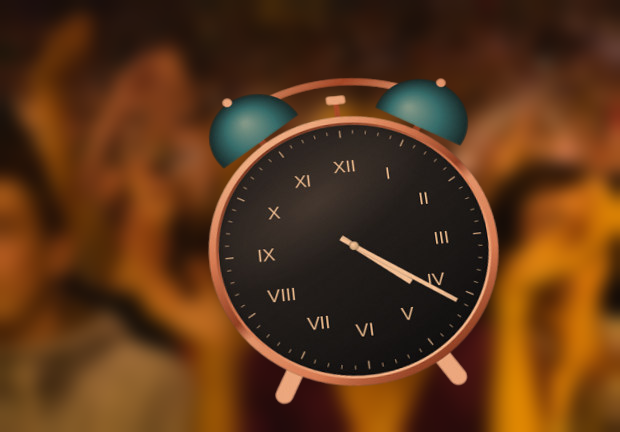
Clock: 4 h 21 min
